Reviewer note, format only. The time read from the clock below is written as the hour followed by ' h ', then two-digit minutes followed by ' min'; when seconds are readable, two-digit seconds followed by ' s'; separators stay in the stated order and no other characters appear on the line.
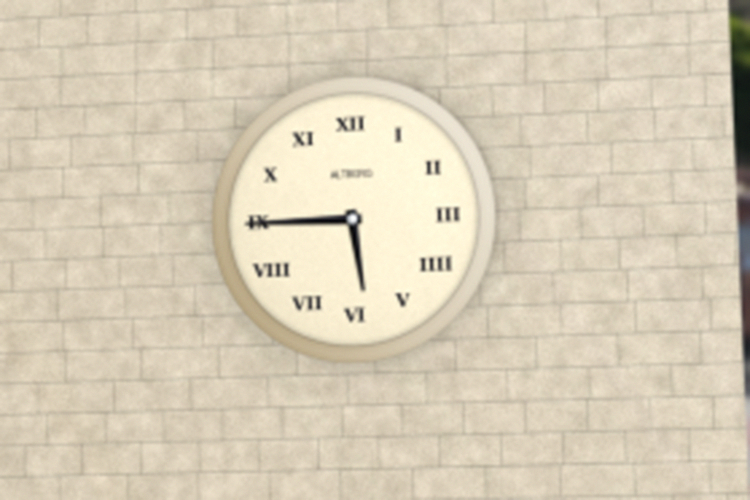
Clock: 5 h 45 min
